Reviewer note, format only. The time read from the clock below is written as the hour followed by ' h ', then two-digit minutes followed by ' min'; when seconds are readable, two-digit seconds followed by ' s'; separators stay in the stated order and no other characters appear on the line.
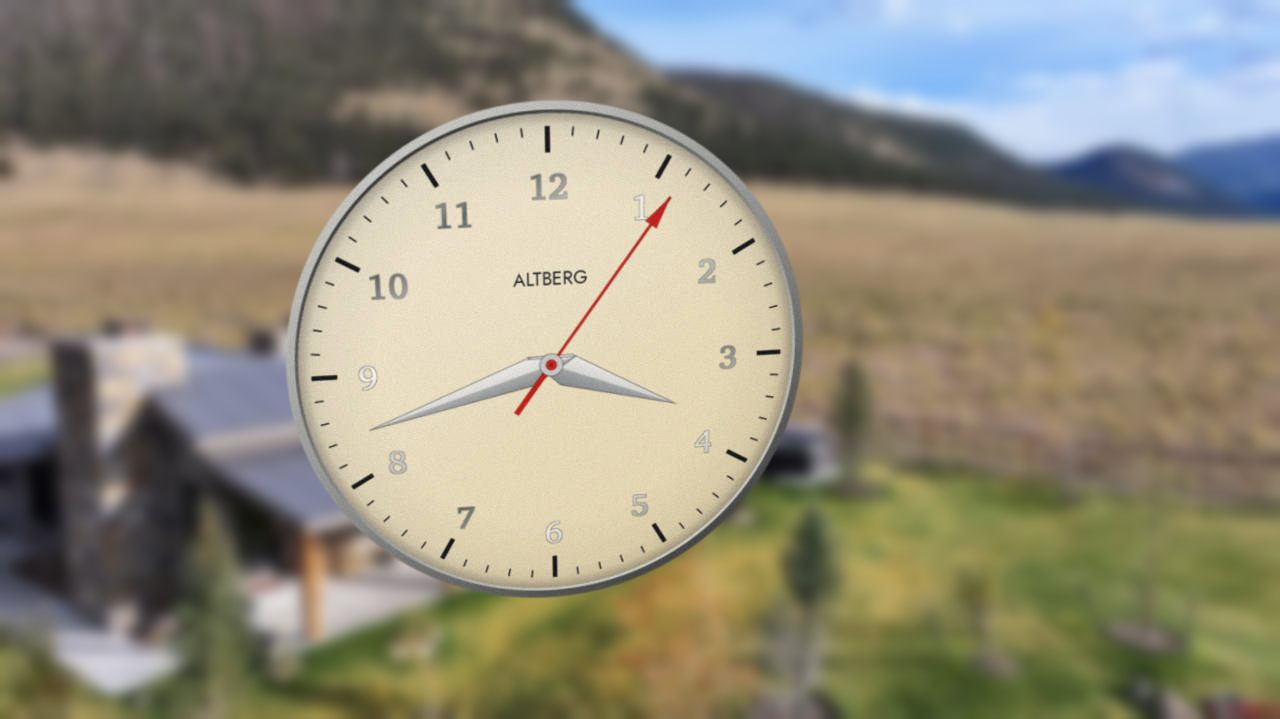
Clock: 3 h 42 min 06 s
